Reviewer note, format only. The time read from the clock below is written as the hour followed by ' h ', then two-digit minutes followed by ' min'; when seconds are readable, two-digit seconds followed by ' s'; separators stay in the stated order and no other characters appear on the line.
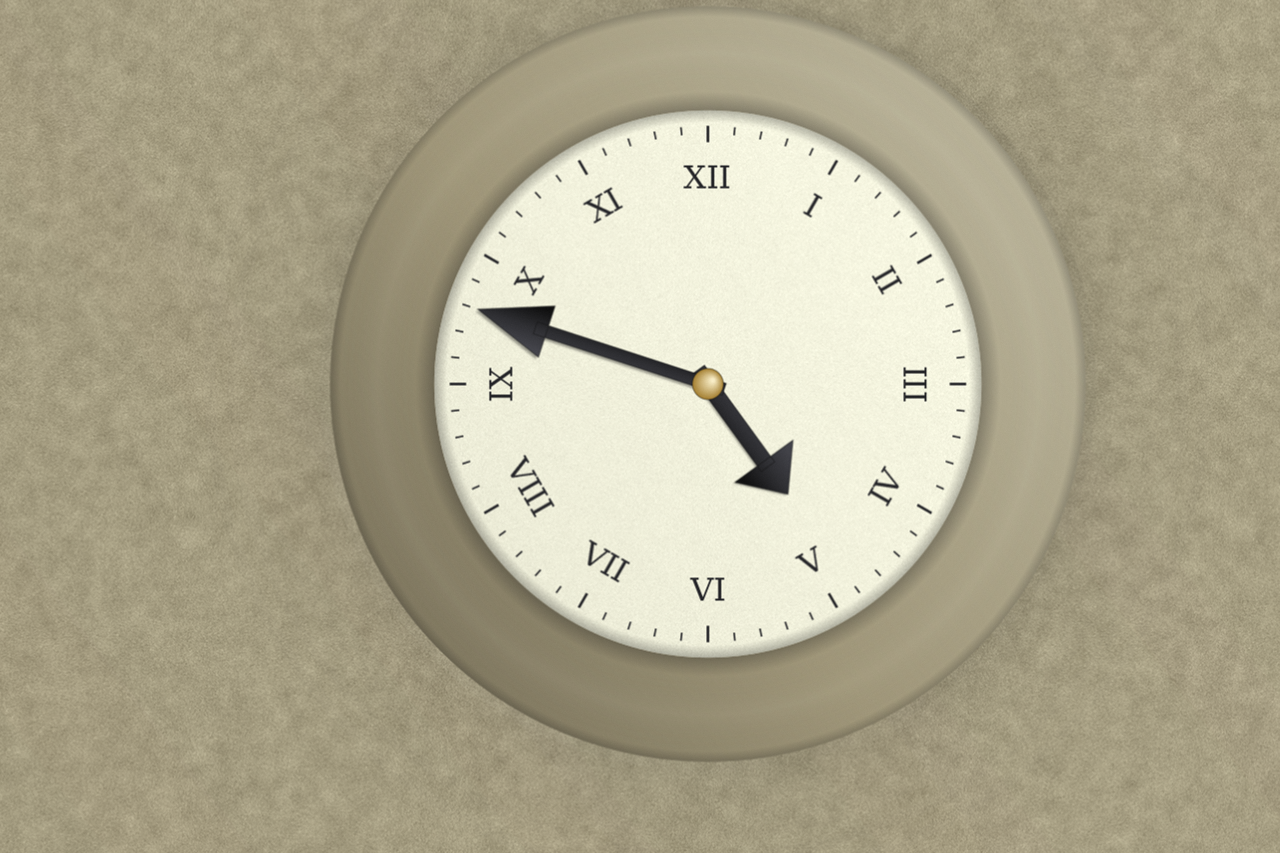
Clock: 4 h 48 min
